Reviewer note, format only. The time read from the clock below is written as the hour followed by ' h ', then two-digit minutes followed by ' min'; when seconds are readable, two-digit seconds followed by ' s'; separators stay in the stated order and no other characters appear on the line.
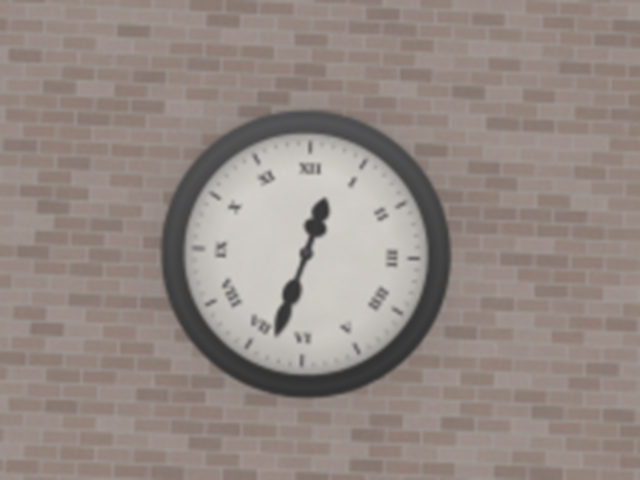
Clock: 12 h 33 min
